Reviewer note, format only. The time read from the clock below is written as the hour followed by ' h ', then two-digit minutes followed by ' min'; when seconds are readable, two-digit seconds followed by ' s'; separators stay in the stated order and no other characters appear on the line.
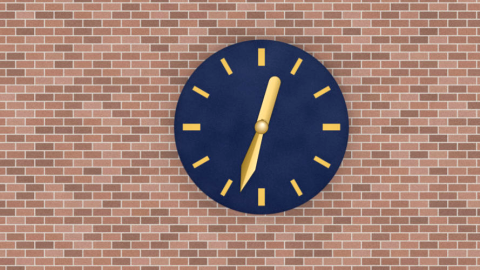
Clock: 12 h 33 min
